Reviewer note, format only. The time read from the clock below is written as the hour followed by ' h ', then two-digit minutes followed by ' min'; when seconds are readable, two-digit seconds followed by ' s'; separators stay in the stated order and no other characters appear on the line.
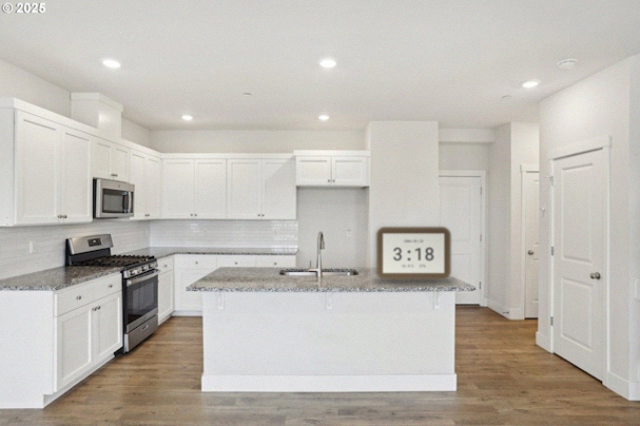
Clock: 3 h 18 min
